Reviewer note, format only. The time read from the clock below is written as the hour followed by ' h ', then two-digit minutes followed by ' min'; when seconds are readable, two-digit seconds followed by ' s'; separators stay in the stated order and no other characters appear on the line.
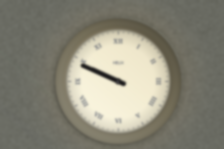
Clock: 9 h 49 min
